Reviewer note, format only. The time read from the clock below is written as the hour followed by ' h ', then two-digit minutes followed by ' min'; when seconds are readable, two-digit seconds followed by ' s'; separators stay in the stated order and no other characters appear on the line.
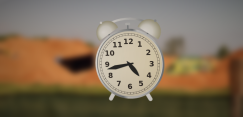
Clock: 4 h 43 min
